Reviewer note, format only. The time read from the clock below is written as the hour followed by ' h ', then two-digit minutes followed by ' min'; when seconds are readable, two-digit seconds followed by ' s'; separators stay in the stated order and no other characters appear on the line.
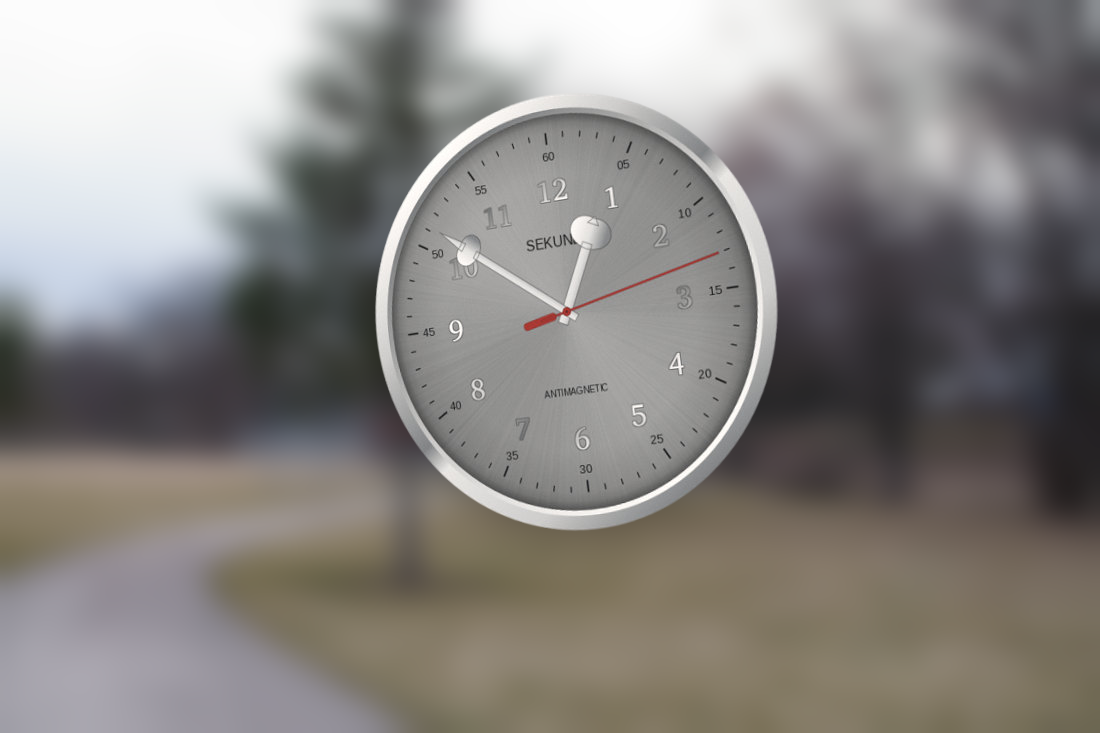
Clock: 12 h 51 min 13 s
